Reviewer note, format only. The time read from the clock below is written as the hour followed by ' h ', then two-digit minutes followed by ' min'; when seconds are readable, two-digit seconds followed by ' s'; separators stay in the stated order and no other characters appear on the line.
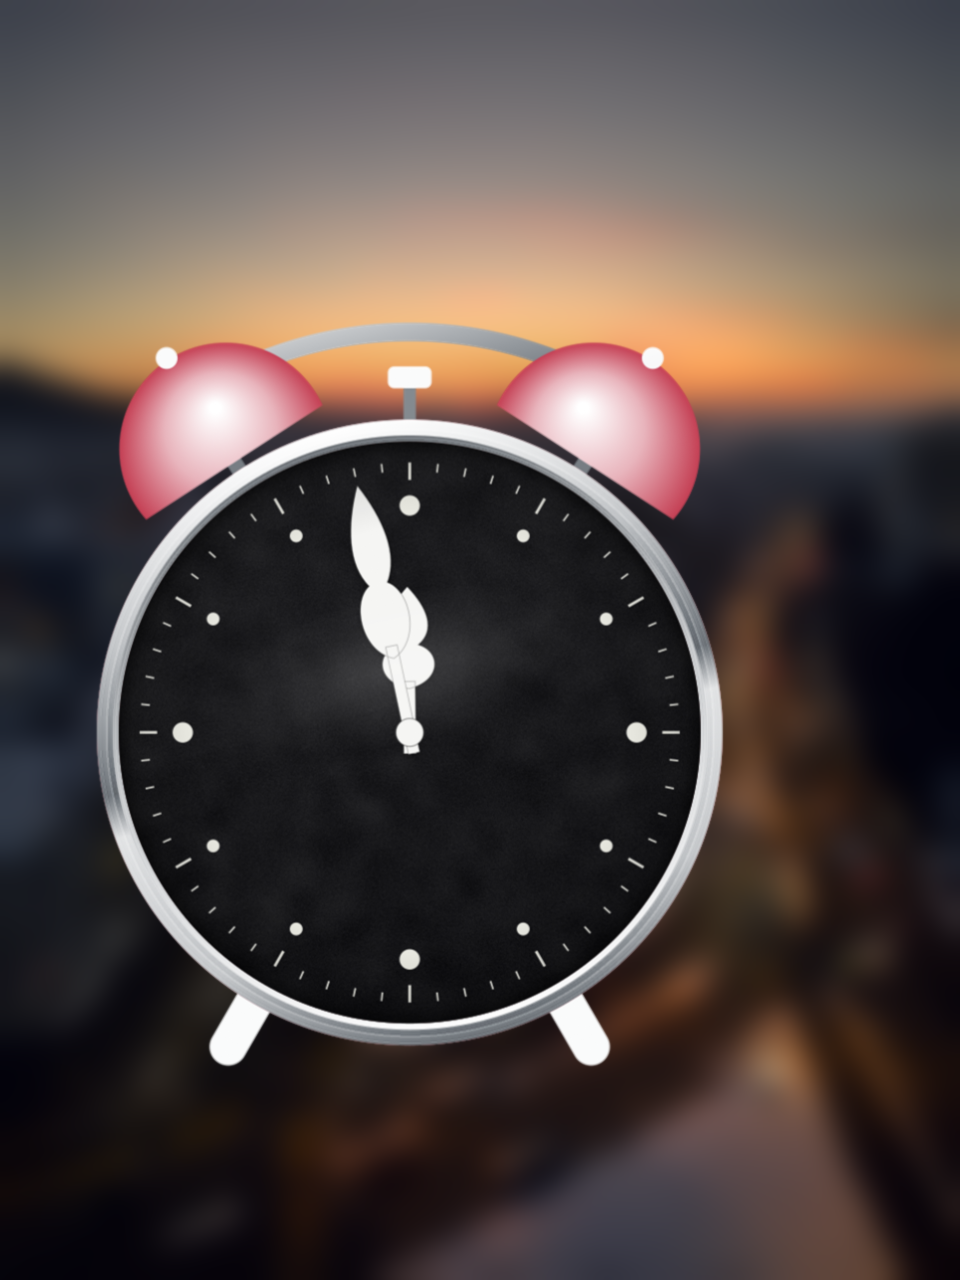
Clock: 11 h 58 min
